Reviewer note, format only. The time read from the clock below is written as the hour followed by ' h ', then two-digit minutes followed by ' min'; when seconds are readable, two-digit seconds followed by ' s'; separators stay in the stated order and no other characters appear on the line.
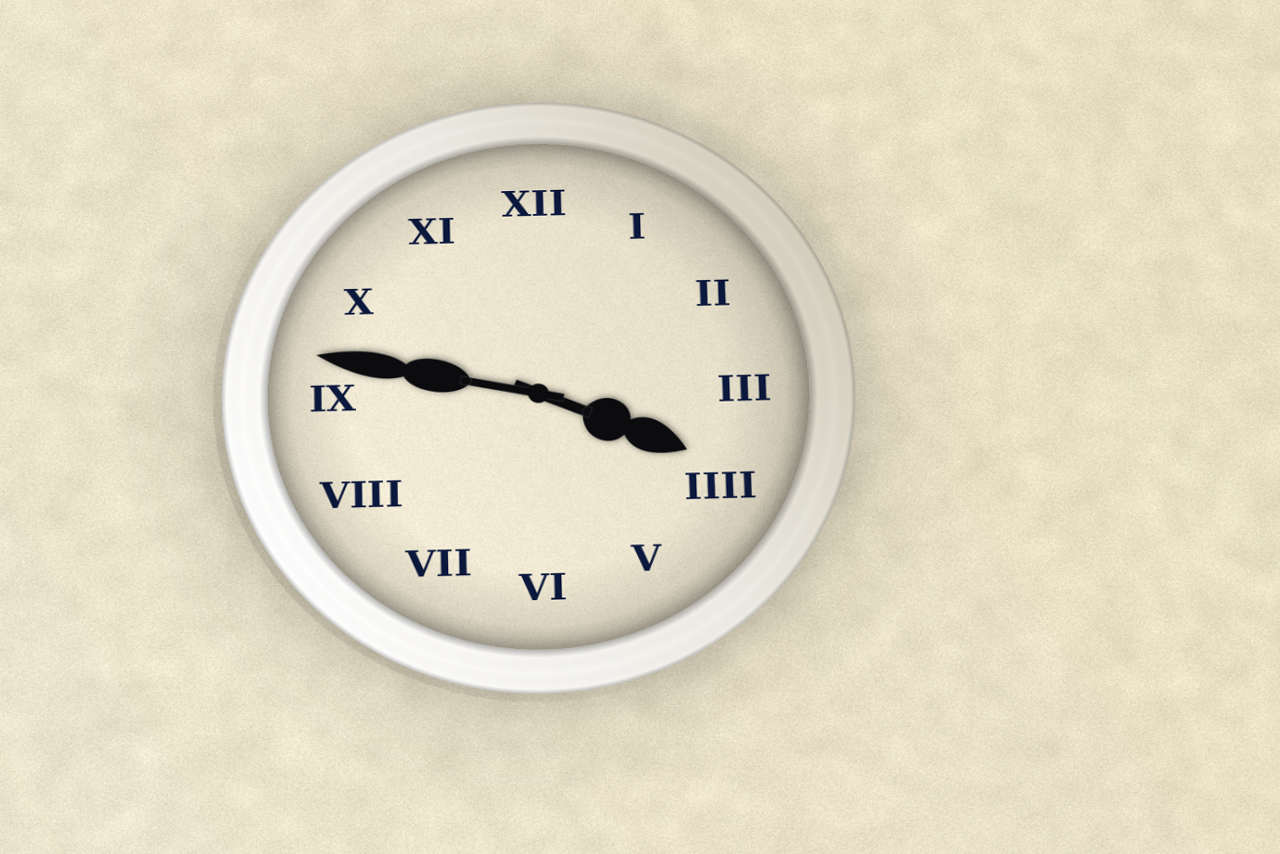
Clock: 3 h 47 min
